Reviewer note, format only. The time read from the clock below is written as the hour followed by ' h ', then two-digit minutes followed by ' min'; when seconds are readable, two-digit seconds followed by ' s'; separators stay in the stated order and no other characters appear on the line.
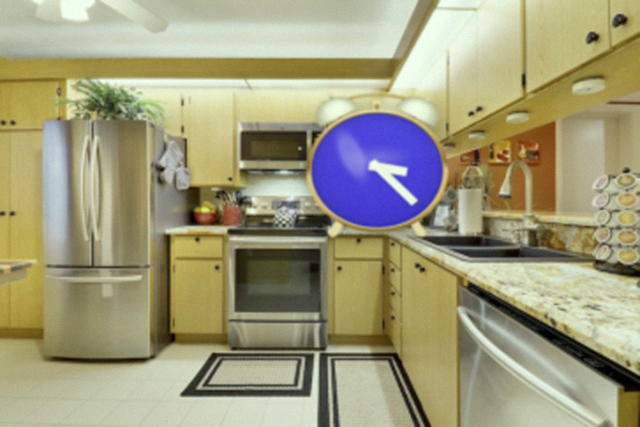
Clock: 3 h 23 min
